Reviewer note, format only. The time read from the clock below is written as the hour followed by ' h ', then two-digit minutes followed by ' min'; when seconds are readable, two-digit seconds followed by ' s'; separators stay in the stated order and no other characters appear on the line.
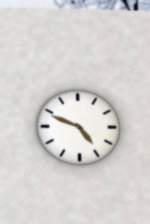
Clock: 4 h 49 min
